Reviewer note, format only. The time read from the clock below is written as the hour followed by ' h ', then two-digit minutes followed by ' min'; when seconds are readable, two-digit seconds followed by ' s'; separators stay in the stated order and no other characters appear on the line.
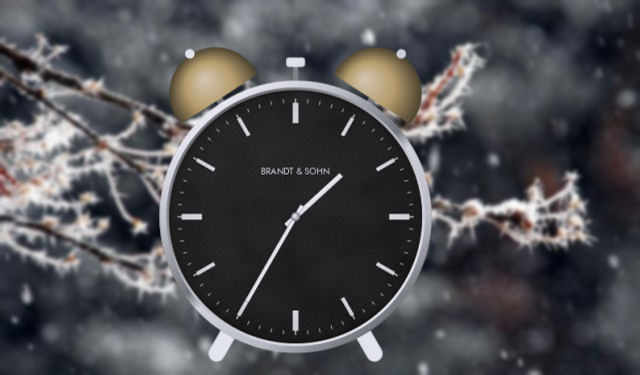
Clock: 1 h 35 min
